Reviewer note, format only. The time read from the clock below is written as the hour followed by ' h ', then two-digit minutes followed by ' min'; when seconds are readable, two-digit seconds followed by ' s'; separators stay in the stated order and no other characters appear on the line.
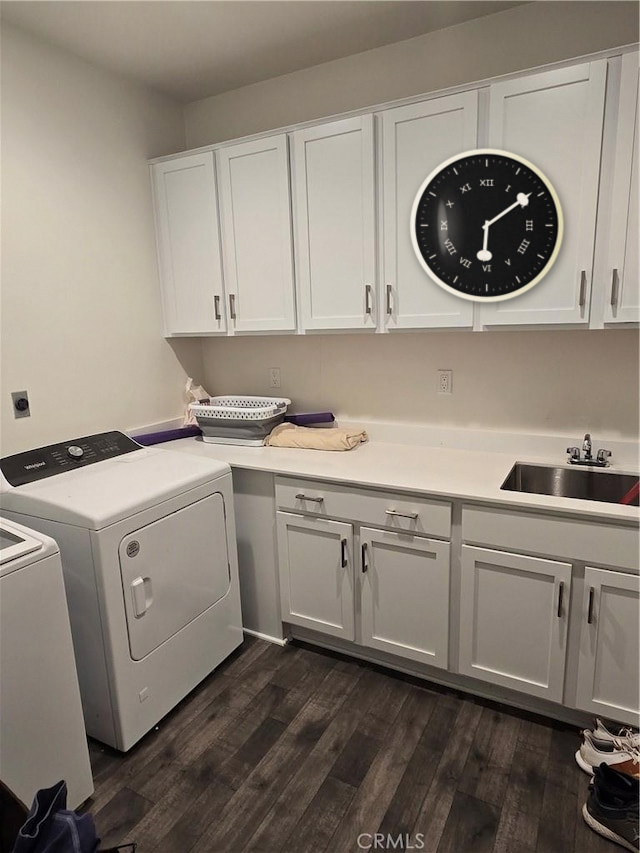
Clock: 6 h 09 min
